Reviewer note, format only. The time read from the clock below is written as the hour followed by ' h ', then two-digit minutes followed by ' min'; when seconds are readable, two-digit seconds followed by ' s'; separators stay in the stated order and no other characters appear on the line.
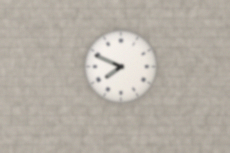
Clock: 7 h 49 min
